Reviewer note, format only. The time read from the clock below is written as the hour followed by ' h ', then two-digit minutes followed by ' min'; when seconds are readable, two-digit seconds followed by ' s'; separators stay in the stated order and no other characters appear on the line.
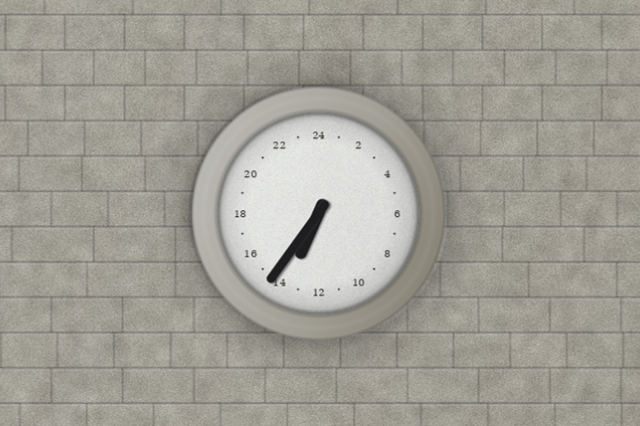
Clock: 13 h 36 min
